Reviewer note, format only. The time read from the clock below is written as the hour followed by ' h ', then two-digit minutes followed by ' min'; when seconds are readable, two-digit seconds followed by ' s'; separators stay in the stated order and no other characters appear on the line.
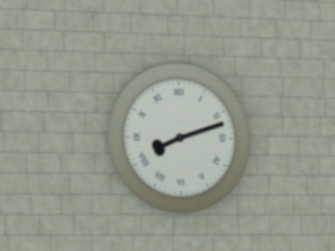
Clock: 8 h 12 min
